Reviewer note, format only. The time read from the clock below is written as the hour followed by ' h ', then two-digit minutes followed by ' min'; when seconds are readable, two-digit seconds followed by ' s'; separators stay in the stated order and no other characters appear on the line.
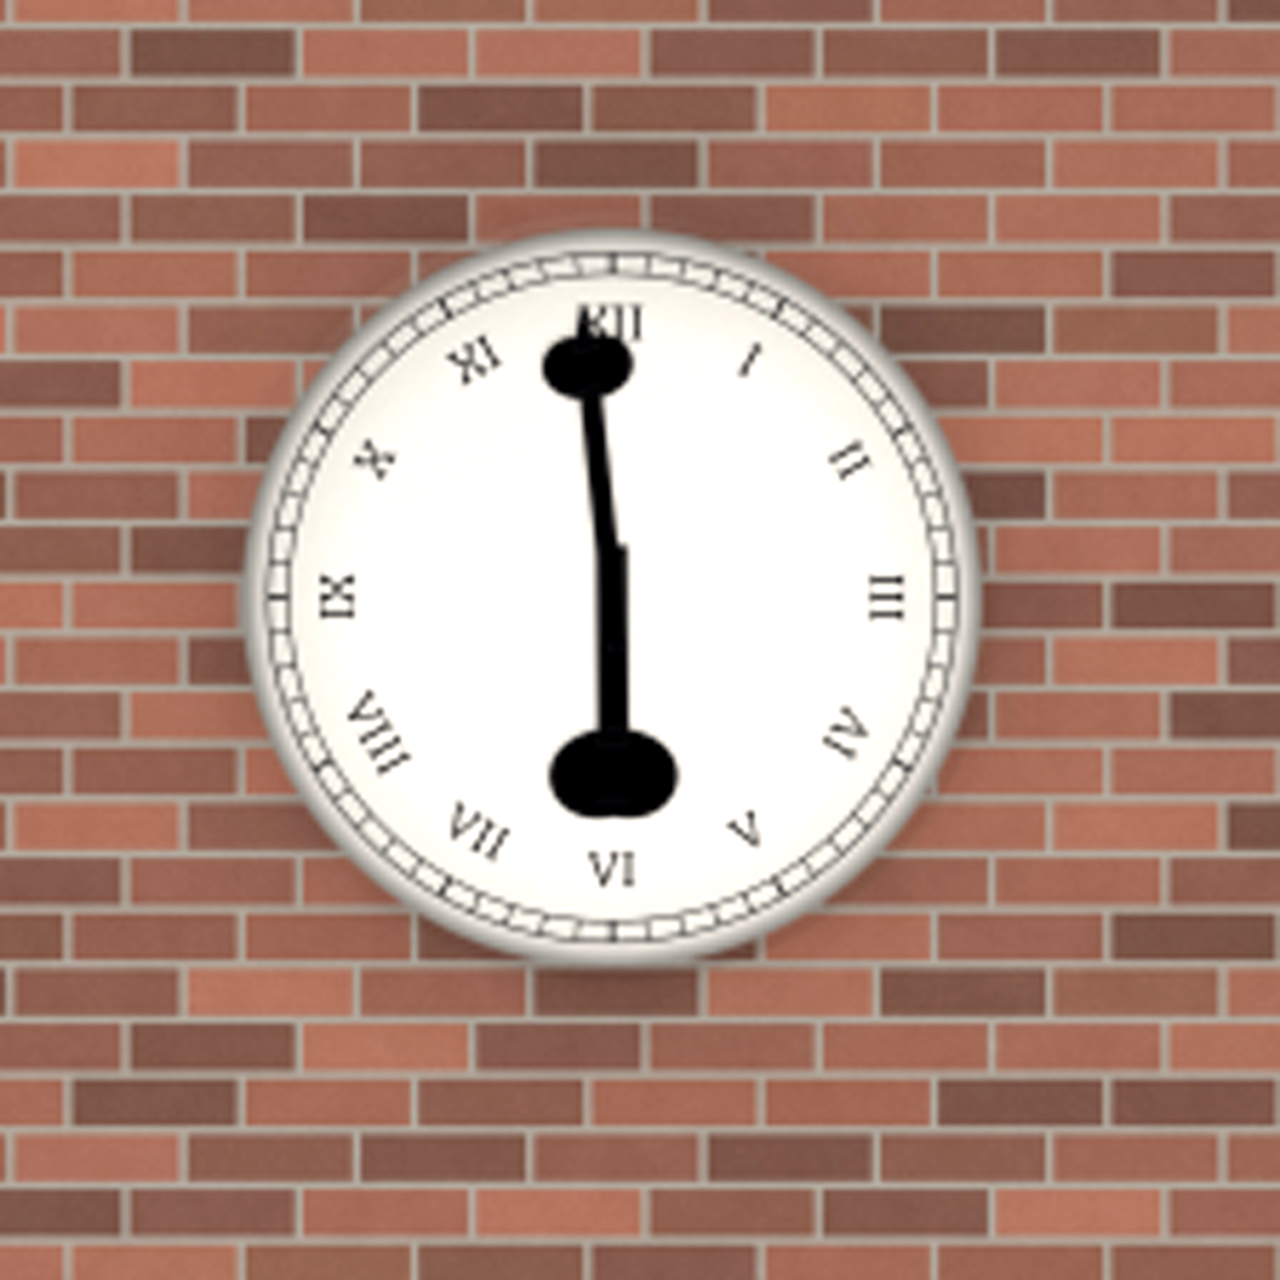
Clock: 5 h 59 min
